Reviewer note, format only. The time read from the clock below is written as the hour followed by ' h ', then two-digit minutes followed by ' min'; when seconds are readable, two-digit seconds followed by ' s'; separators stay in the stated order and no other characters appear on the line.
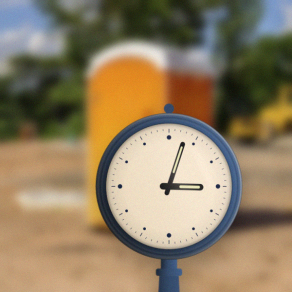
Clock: 3 h 03 min
